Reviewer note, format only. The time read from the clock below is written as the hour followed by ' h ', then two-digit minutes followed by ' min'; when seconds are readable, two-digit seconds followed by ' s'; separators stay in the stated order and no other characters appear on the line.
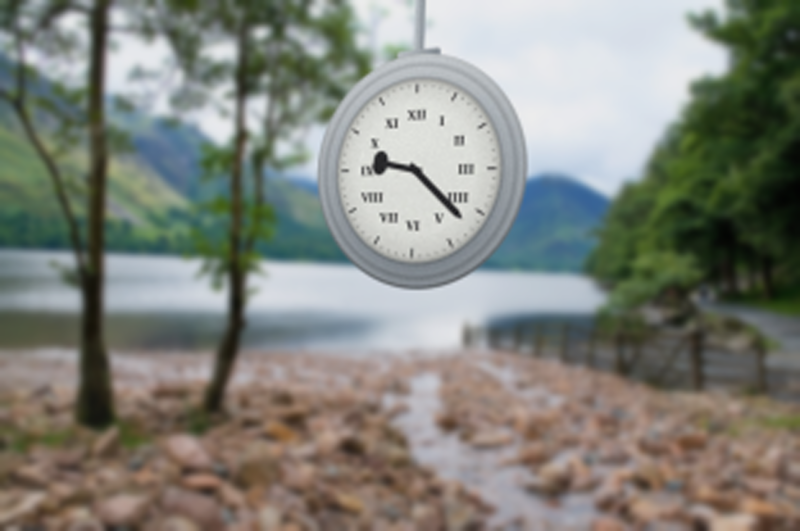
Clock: 9 h 22 min
